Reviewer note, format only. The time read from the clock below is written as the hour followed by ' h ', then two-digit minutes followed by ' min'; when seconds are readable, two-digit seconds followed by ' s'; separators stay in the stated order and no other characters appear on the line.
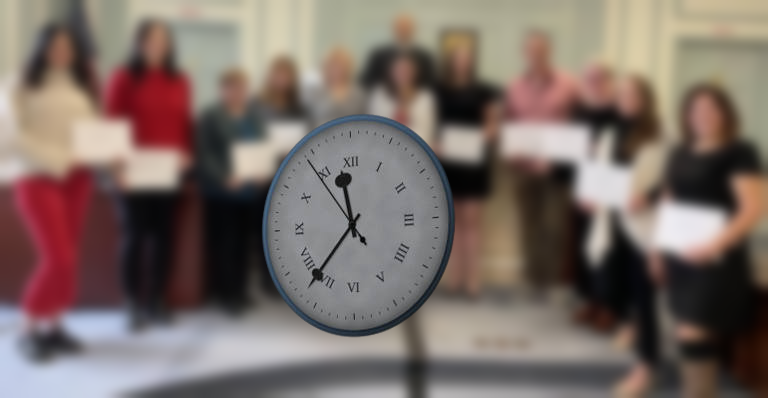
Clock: 11 h 36 min 54 s
